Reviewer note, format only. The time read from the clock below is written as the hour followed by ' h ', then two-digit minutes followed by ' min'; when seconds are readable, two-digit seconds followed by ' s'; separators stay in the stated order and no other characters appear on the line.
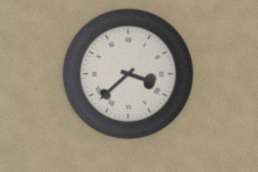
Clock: 3 h 38 min
